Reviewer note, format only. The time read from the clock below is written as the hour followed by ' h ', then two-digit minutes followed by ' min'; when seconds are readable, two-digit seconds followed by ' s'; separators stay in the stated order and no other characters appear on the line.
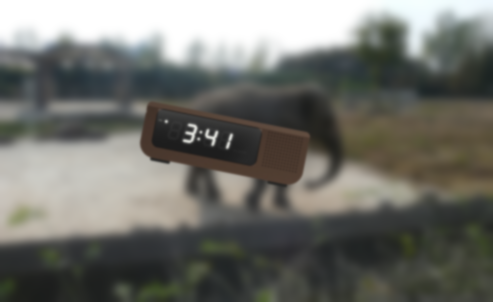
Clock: 3 h 41 min
